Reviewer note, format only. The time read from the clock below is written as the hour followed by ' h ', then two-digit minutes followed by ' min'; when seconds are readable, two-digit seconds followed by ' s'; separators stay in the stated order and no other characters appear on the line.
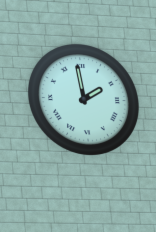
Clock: 1 h 59 min
